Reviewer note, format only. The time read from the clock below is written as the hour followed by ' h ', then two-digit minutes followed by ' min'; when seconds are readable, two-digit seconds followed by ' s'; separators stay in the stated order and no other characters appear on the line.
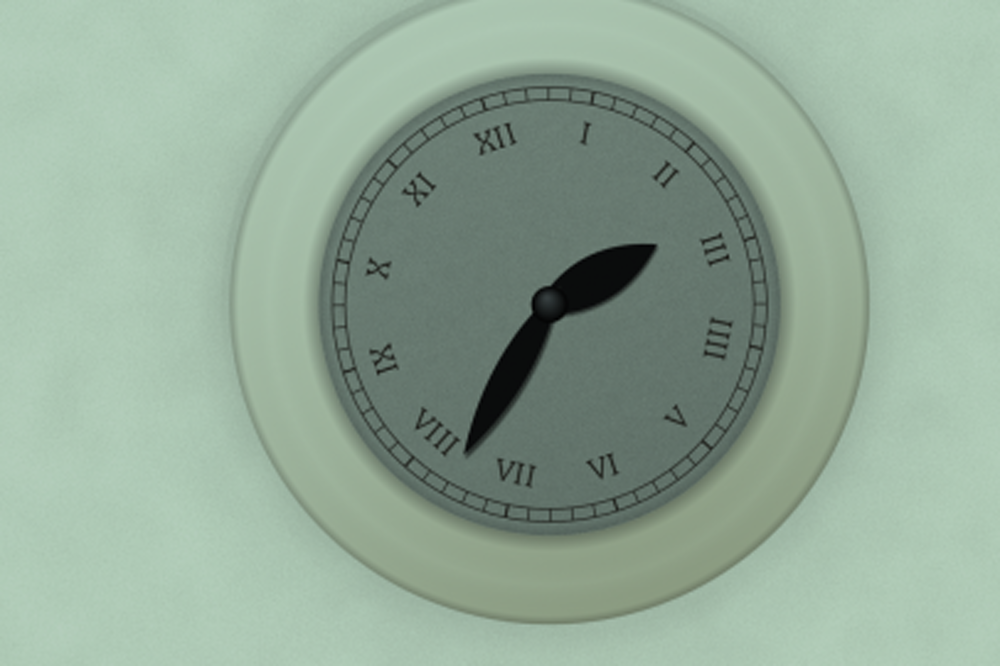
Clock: 2 h 38 min
